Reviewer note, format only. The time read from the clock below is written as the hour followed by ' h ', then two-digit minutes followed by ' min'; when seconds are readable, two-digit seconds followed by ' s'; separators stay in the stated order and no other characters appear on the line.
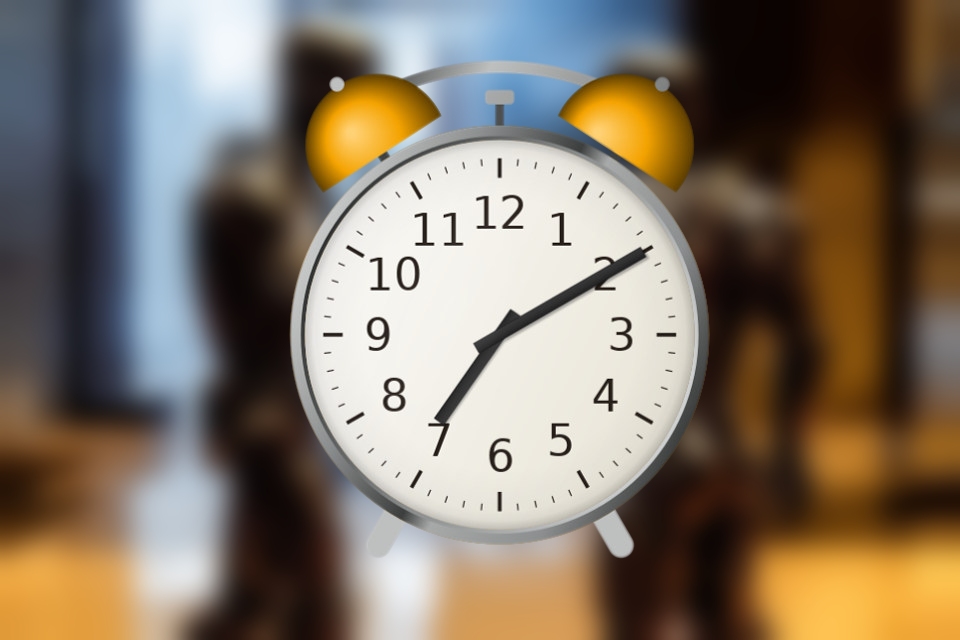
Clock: 7 h 10 min
